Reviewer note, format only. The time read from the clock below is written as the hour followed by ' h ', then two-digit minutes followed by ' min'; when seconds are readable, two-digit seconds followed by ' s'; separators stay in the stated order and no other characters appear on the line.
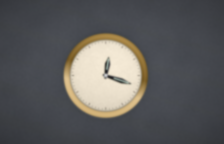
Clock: 12 h 18 min
